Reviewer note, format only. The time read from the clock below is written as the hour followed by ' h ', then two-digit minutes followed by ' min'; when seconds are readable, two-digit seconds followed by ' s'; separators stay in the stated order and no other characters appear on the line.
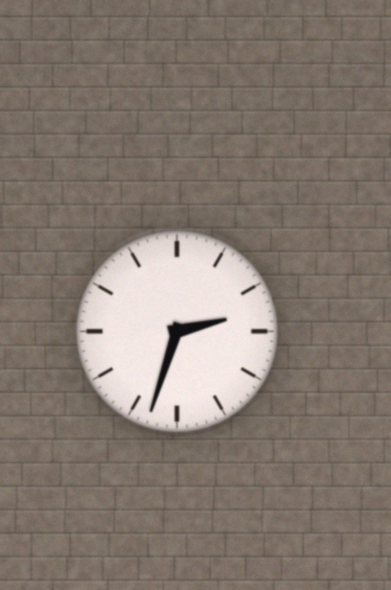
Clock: 2 h 33 min
